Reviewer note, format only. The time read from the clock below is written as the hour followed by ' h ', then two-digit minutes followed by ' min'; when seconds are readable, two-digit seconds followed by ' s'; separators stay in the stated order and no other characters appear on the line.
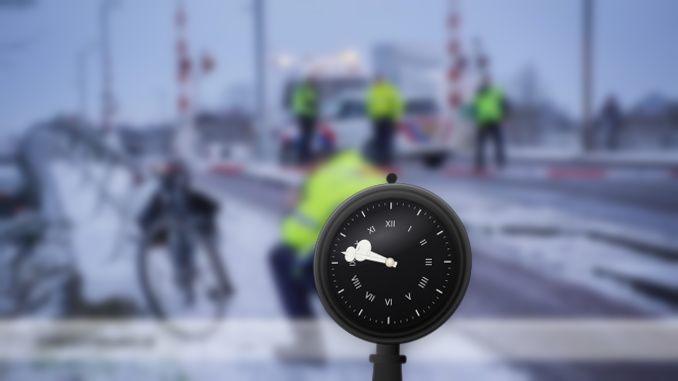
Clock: 9 h 47 min
